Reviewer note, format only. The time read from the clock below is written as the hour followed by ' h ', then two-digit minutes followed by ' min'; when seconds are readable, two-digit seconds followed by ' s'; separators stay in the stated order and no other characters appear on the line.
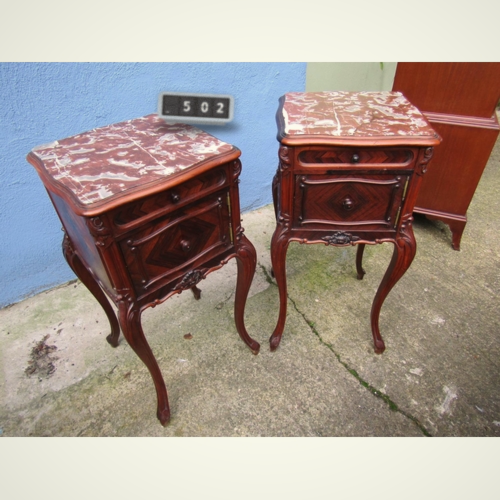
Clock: 5 h 02 min
